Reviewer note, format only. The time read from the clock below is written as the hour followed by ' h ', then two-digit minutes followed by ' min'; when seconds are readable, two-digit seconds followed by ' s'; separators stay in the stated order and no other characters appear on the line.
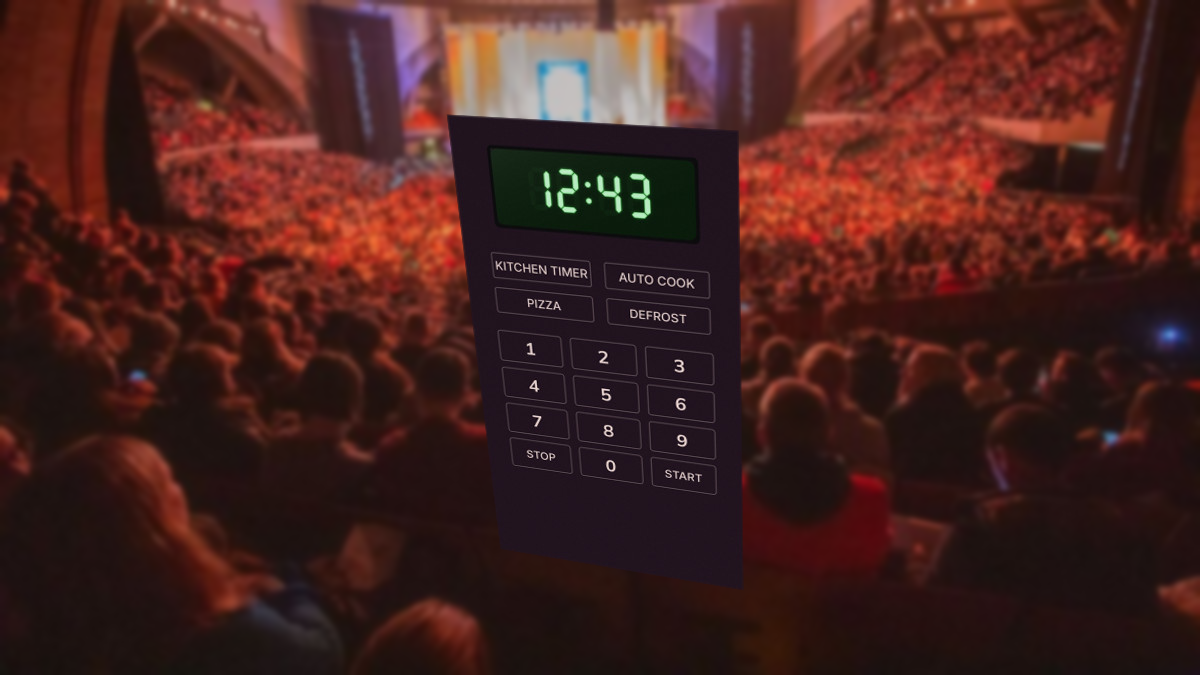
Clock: 12 h 43 min
